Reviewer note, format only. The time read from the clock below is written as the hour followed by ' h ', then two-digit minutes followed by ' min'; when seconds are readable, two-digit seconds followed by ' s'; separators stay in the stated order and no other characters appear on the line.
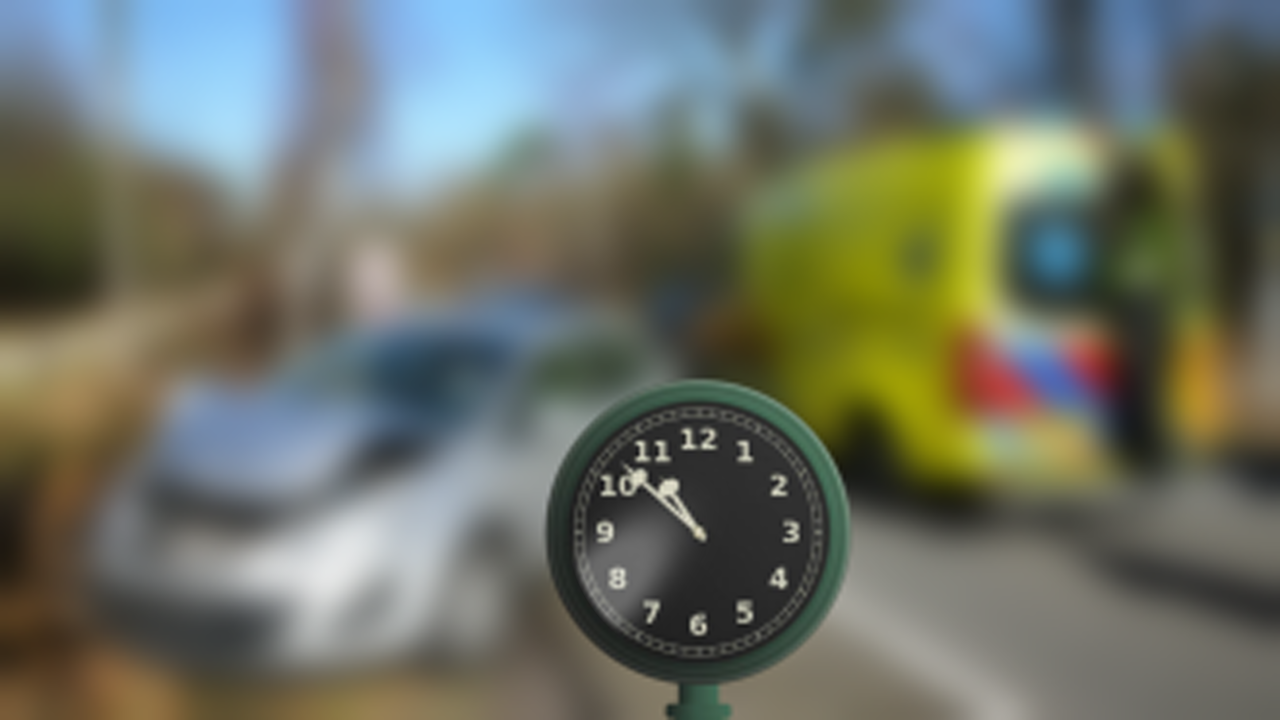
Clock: 10 h 52 min
